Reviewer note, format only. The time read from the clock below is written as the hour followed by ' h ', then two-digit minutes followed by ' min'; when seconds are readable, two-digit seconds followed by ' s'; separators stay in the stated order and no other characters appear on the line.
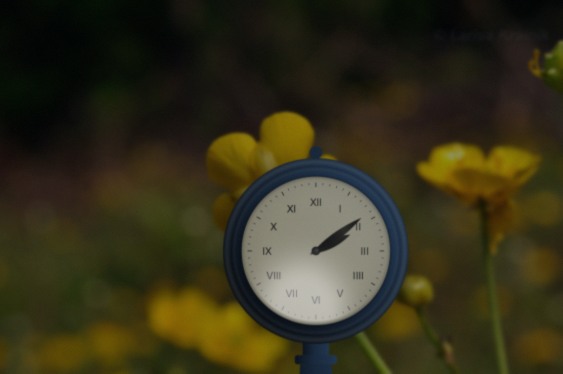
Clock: 2 h 09 min
